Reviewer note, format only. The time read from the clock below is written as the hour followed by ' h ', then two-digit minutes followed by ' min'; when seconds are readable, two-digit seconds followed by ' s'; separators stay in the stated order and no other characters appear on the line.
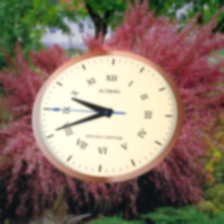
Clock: 9 h 40 min 45 s
